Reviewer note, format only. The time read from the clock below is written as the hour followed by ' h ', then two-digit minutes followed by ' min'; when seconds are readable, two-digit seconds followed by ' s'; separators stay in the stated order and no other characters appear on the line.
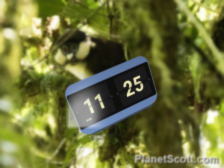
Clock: 11 h 25 min
